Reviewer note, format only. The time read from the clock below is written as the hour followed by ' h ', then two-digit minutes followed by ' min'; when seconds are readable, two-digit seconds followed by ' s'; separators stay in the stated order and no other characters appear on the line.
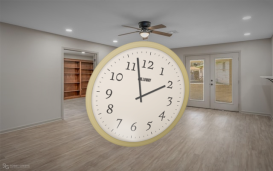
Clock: 1 h 57 min
